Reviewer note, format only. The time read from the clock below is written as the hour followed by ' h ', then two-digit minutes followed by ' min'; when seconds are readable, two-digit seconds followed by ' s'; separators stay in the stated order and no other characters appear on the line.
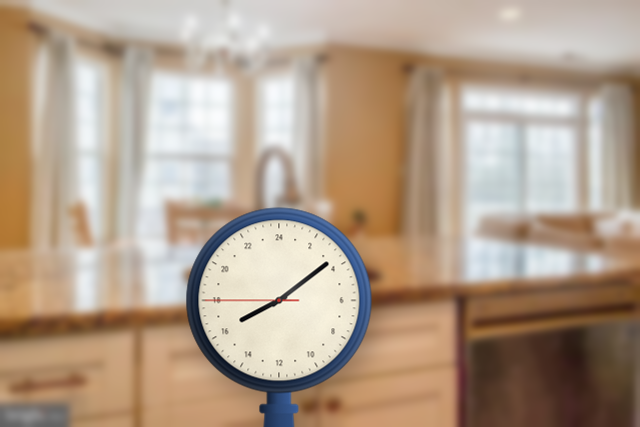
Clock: 16 h 08 min 45 s
